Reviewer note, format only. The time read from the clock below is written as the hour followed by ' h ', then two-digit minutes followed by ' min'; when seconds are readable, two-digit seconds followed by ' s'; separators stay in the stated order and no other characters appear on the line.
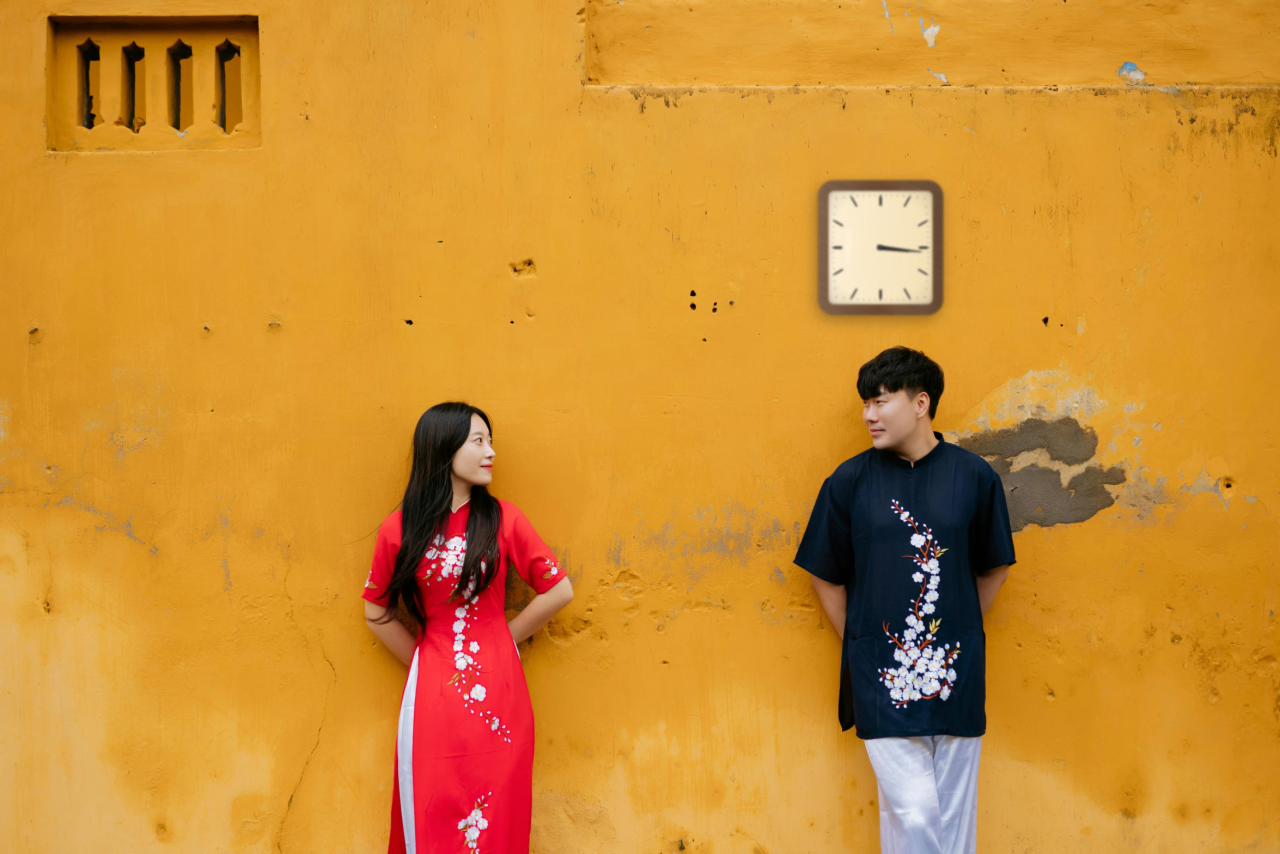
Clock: 3 h 16 min
